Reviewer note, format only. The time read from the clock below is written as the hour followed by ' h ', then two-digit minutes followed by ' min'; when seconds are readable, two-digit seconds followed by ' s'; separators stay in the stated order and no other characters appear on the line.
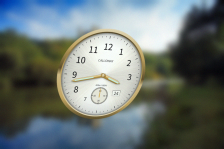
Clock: 3 h 43 min
